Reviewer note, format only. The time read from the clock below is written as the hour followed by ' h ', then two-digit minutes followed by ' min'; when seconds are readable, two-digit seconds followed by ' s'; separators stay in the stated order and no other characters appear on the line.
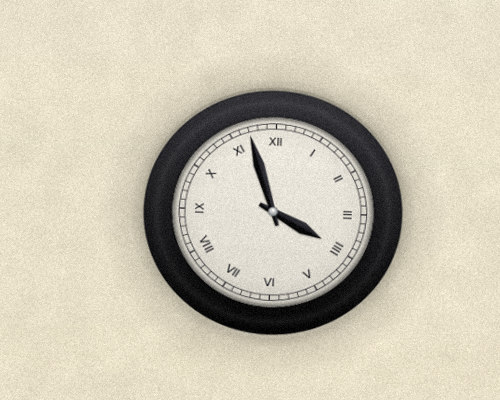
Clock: 3 h 57 min
